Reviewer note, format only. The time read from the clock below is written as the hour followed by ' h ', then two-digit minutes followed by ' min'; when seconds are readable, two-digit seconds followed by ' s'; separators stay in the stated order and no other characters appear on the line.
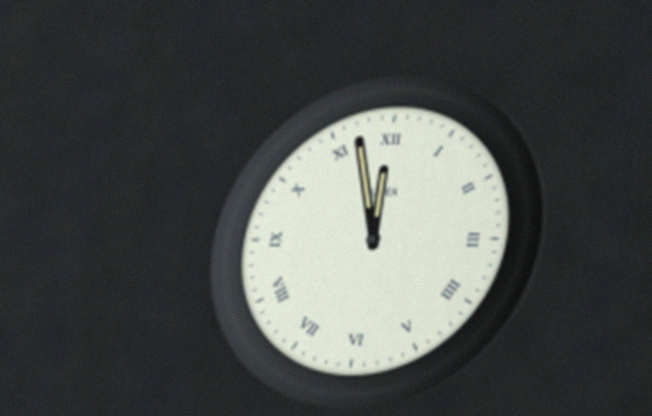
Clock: 11 h 57 min
